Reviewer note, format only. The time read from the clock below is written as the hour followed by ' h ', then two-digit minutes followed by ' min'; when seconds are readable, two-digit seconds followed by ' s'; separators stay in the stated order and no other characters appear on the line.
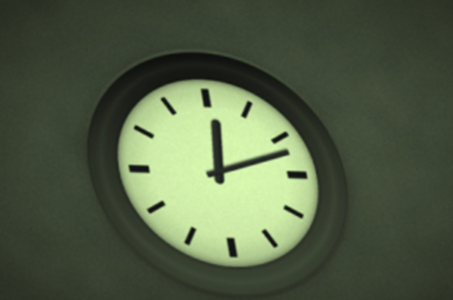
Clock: 12 h 12 min
